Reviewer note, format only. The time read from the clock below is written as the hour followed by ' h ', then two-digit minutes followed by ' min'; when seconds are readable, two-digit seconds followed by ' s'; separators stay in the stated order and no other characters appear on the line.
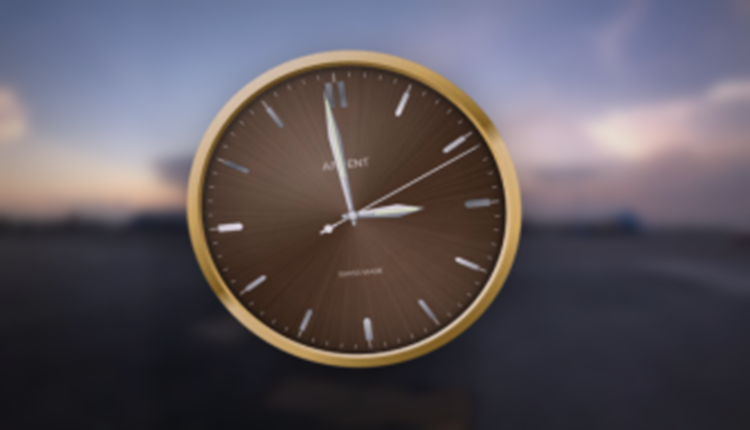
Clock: 2 h 59 min 11 s
